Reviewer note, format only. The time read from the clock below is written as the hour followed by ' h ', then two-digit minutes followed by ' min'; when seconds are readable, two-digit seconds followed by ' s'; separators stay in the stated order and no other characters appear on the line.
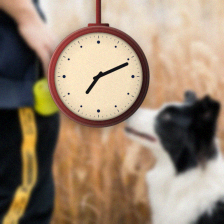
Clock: 7 h 11 min
